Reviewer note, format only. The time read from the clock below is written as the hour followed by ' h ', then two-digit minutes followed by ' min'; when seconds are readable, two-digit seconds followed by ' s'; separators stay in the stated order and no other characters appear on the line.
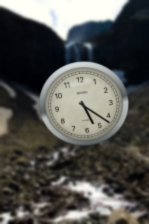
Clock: 5 h 22 min
